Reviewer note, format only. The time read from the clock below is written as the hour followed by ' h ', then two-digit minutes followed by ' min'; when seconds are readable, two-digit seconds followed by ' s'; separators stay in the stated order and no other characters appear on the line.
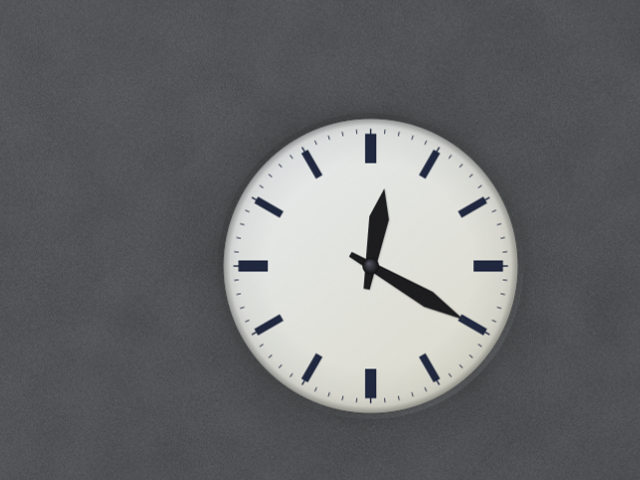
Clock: 12 h 20 min
